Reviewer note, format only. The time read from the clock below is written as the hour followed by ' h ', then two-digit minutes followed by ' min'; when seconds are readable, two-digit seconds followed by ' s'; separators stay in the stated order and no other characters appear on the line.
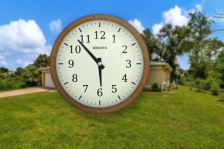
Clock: 5 h 53 min
